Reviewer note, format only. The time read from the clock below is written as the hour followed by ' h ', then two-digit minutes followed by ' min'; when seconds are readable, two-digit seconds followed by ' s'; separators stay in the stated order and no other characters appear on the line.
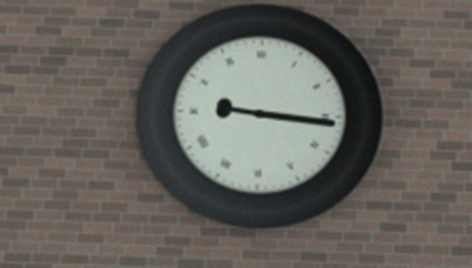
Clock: 9 h 16 min
